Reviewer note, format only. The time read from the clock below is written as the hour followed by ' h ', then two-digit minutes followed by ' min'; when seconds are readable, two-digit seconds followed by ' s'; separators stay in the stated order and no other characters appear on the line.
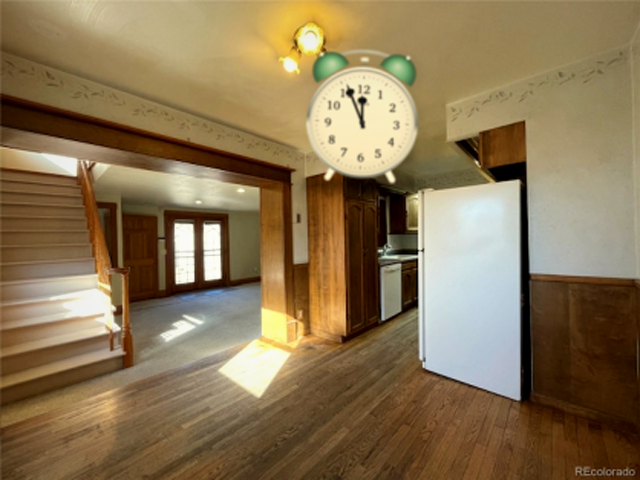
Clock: 11 h 56 min
